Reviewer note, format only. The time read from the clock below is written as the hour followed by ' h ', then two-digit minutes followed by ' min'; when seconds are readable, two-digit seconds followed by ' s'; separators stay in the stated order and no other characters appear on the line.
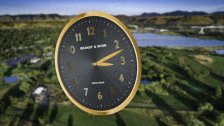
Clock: 3 h 12 min
